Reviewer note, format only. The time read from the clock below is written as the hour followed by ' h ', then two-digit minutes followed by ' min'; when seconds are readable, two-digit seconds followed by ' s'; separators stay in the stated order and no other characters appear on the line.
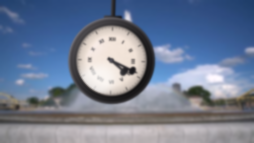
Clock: 4 h 19 min
